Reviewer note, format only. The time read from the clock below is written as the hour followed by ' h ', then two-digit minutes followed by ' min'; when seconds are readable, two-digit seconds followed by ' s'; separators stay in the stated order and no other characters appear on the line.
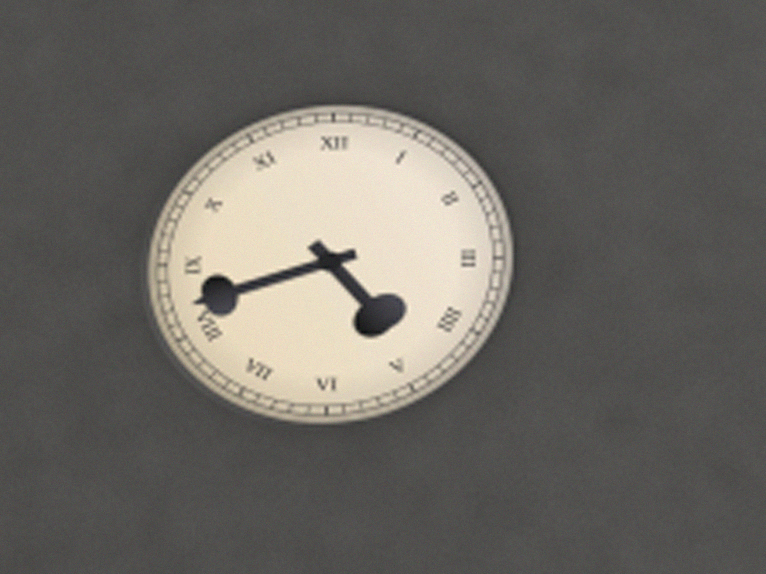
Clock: 4 h 42 min
